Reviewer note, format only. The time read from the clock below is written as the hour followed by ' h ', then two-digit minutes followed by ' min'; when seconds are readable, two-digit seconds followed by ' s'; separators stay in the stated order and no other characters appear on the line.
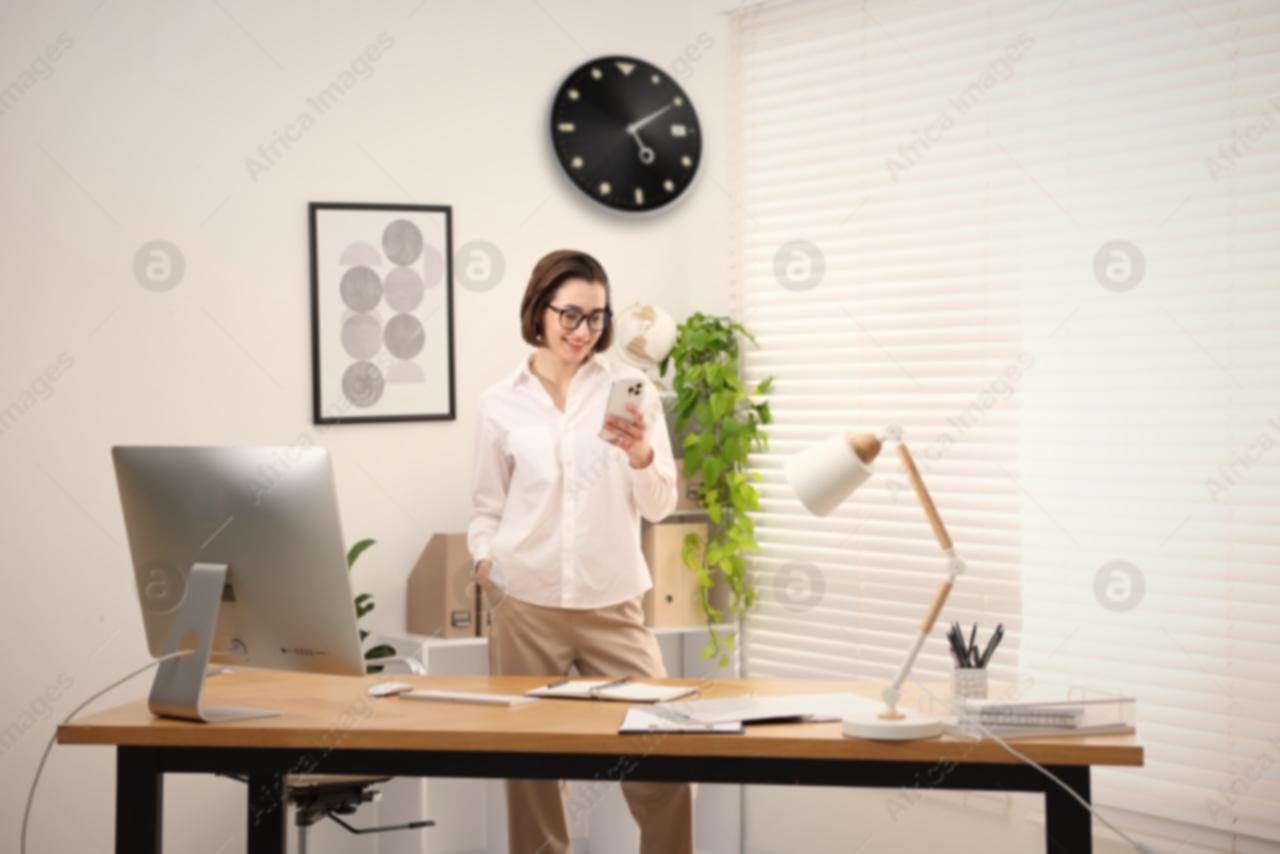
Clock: 5 h 10 min
